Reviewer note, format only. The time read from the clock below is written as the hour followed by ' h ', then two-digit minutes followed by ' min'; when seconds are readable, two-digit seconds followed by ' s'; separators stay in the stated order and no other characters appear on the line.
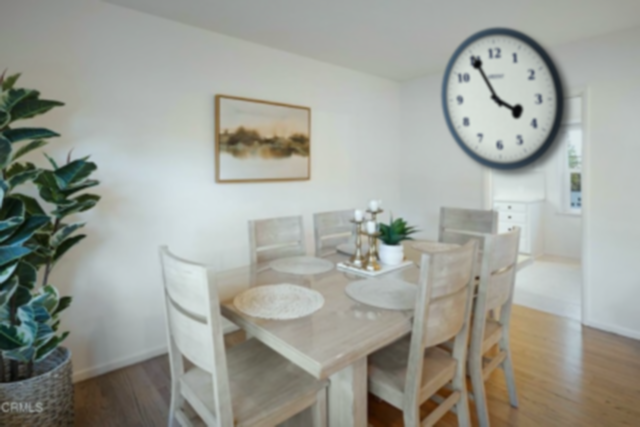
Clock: 3 h 55 min
